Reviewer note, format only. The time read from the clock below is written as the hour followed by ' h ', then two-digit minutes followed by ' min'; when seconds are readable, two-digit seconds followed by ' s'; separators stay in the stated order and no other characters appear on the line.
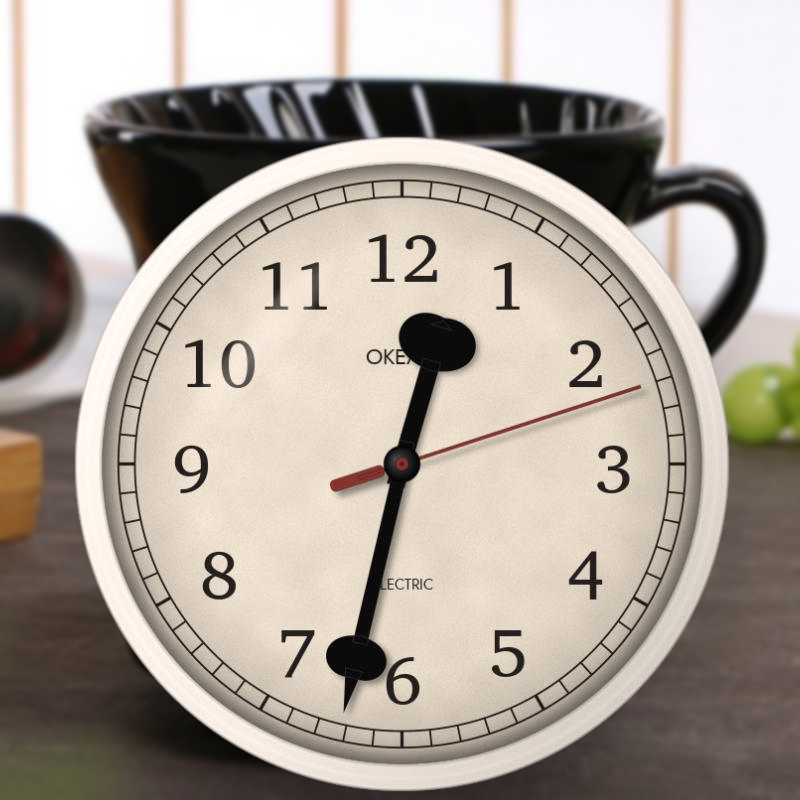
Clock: 12 h 32 min 12 s
